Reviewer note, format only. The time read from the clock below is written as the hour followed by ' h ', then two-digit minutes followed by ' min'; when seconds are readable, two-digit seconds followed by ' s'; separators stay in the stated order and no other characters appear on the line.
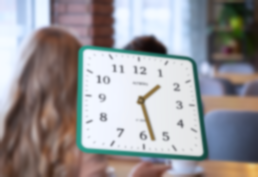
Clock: 1 h 28 min
